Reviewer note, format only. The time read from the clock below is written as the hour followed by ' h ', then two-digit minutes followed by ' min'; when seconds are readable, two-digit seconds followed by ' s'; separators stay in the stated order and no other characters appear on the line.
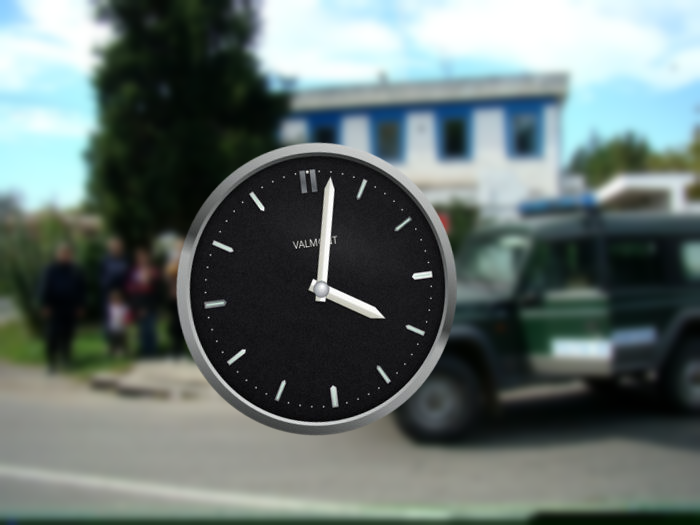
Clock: 4 h 02 min
